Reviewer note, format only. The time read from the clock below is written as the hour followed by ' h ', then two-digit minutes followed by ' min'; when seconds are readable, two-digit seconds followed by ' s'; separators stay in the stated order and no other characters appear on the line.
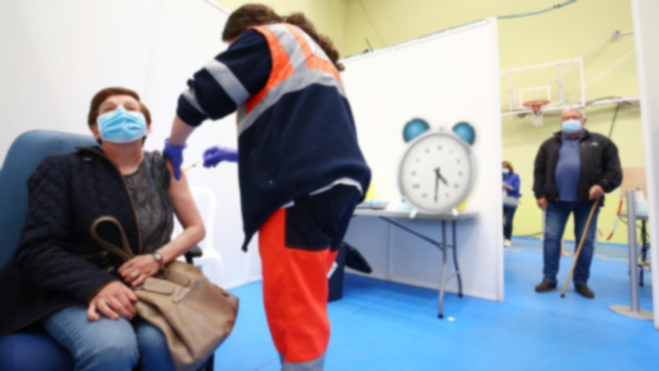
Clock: 4 h 30 min
